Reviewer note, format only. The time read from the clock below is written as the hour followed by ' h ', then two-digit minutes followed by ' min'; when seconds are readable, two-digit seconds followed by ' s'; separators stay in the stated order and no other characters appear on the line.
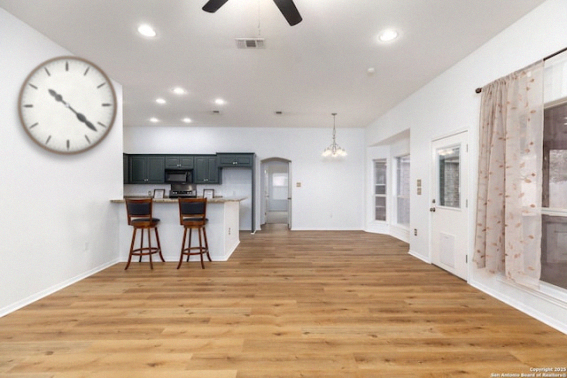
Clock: 10 h 22 min
